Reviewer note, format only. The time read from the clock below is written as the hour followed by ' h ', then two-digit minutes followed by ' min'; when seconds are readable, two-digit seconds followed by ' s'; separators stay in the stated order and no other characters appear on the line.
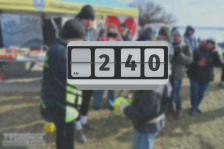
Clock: 2 h 40 min
